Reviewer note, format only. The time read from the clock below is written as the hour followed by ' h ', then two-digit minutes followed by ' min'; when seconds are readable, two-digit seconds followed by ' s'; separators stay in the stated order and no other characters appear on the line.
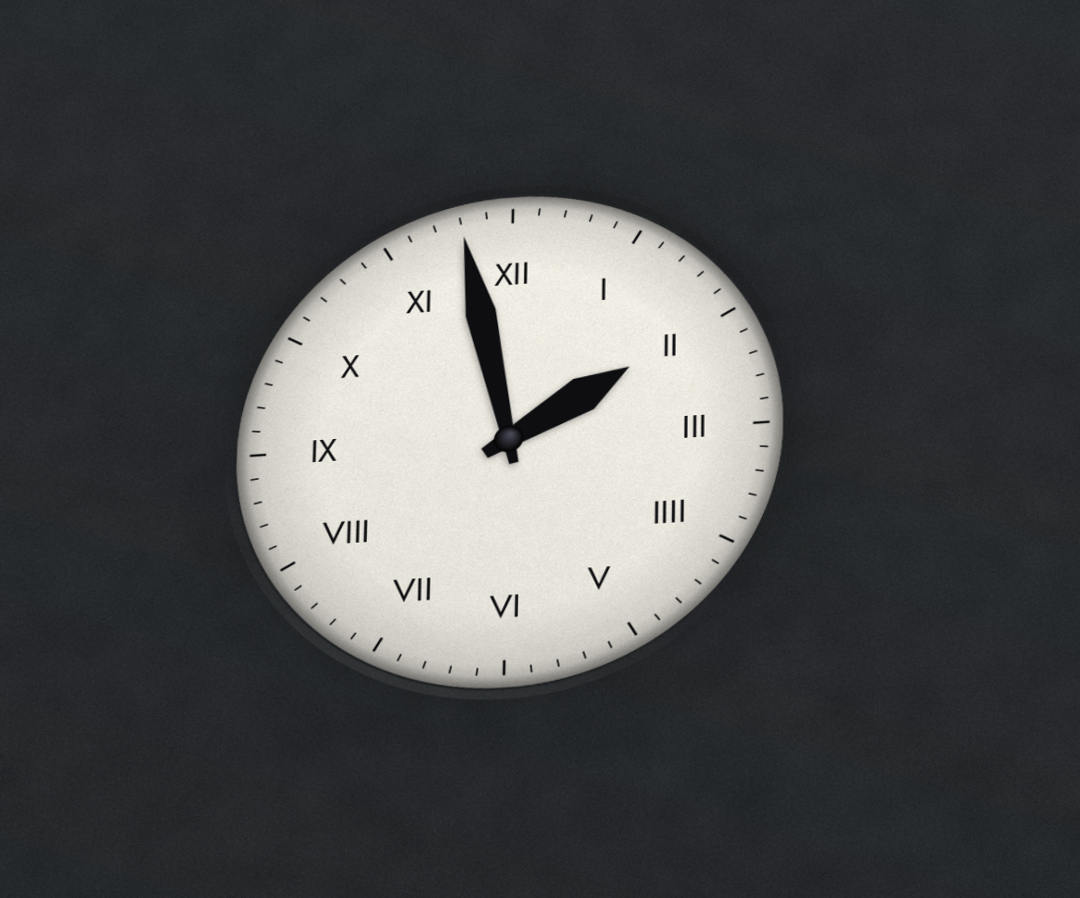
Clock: 1 h 58 min
